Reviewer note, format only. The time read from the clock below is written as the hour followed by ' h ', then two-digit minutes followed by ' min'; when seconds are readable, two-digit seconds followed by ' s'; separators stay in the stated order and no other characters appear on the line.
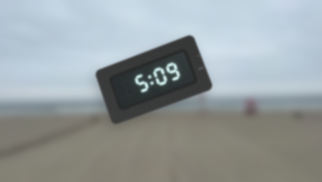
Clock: 5 h 09 min
